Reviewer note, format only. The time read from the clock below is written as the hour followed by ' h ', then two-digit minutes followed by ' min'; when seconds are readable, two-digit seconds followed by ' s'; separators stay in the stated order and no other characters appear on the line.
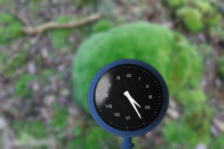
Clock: 4 h 25 min
